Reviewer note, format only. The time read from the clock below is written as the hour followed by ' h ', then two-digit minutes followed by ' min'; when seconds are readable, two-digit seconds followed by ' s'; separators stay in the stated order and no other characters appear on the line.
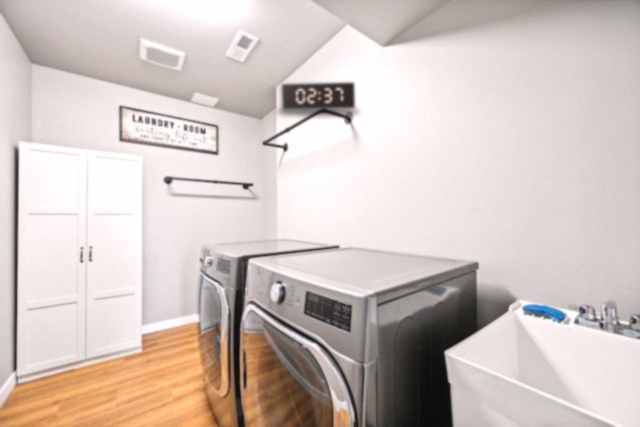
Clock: 2 h 37 min
